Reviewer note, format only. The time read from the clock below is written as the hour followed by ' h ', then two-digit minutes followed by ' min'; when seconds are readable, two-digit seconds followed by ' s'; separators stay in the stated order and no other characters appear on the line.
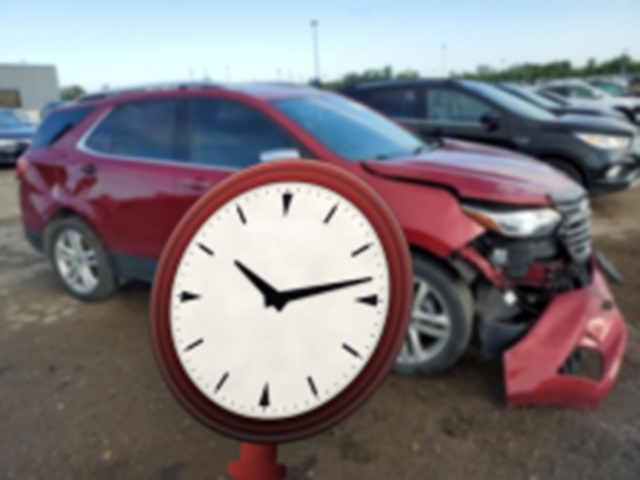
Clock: 10 h 13 min
